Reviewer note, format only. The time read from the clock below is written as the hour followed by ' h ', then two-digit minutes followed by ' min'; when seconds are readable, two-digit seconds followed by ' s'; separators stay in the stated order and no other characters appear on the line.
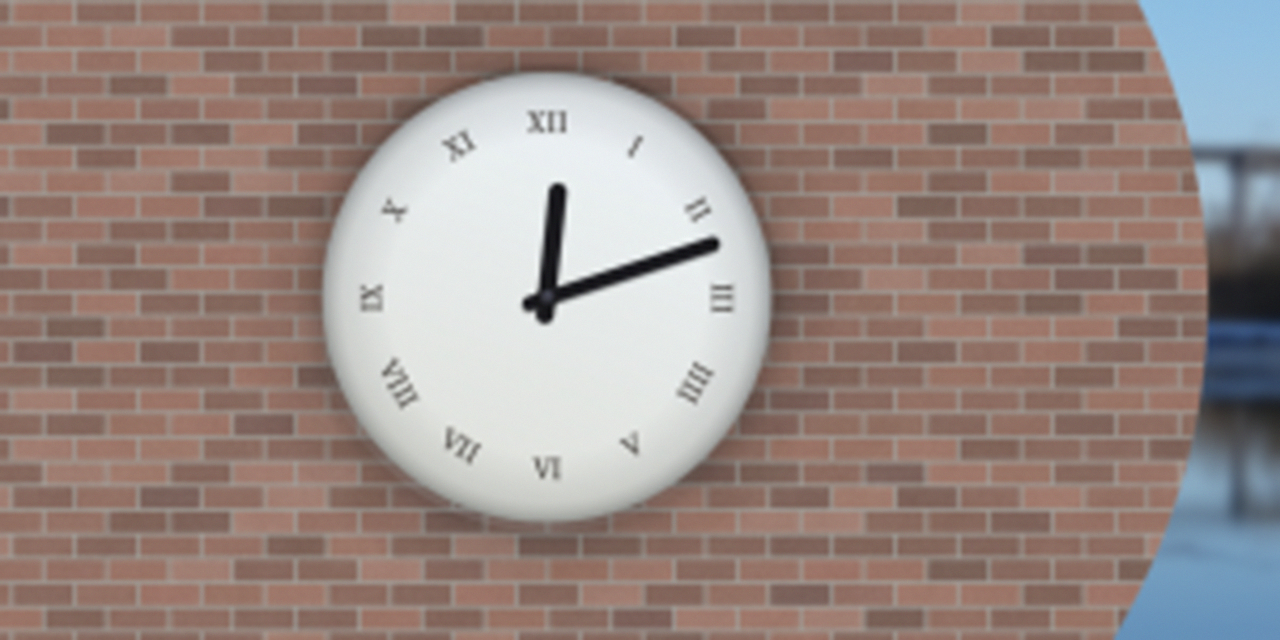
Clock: 12 h 12 min
